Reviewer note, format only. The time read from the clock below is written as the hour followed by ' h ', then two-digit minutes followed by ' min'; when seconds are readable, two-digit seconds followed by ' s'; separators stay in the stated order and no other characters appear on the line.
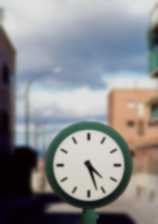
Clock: 4 h 27 min
